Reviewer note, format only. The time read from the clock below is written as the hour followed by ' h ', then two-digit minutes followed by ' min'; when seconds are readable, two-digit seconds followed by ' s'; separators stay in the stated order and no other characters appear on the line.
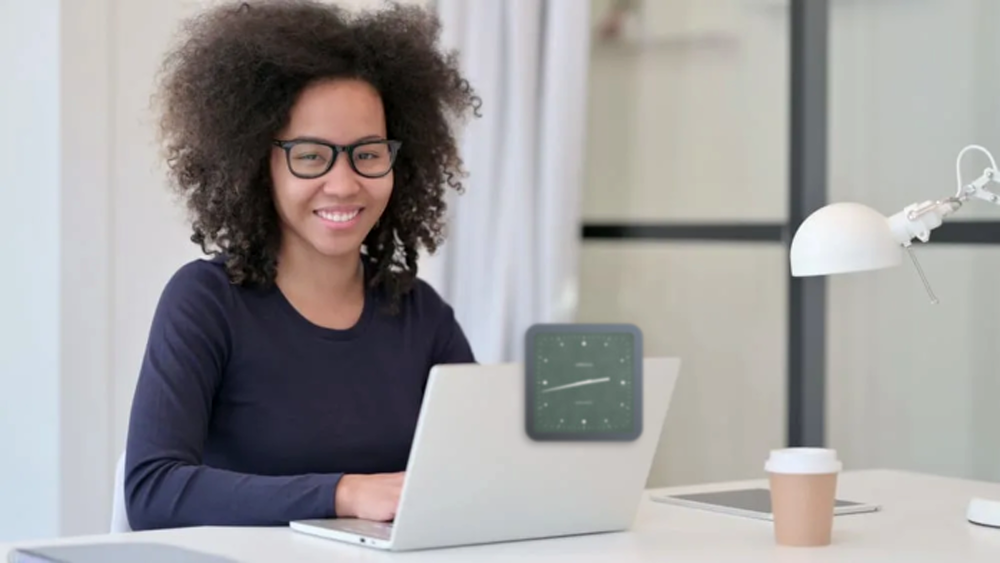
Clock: 2 h 43 min
